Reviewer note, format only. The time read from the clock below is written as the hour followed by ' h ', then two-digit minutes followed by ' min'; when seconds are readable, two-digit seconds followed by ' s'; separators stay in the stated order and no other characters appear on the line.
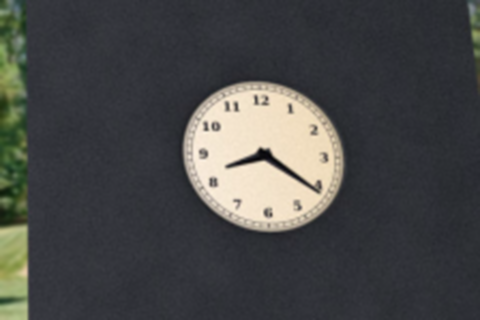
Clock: 8 h 21 min
